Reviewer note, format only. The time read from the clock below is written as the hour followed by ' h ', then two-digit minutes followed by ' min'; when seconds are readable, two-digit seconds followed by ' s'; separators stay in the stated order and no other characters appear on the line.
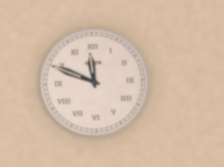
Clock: 11 h 49 min
